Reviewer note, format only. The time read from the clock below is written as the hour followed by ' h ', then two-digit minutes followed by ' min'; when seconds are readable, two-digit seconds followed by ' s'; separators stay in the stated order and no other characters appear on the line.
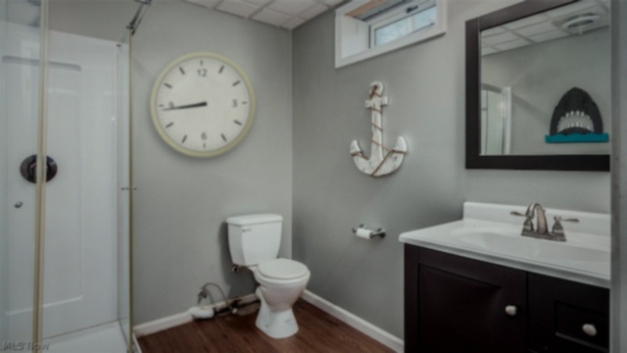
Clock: 8 h 44 min
